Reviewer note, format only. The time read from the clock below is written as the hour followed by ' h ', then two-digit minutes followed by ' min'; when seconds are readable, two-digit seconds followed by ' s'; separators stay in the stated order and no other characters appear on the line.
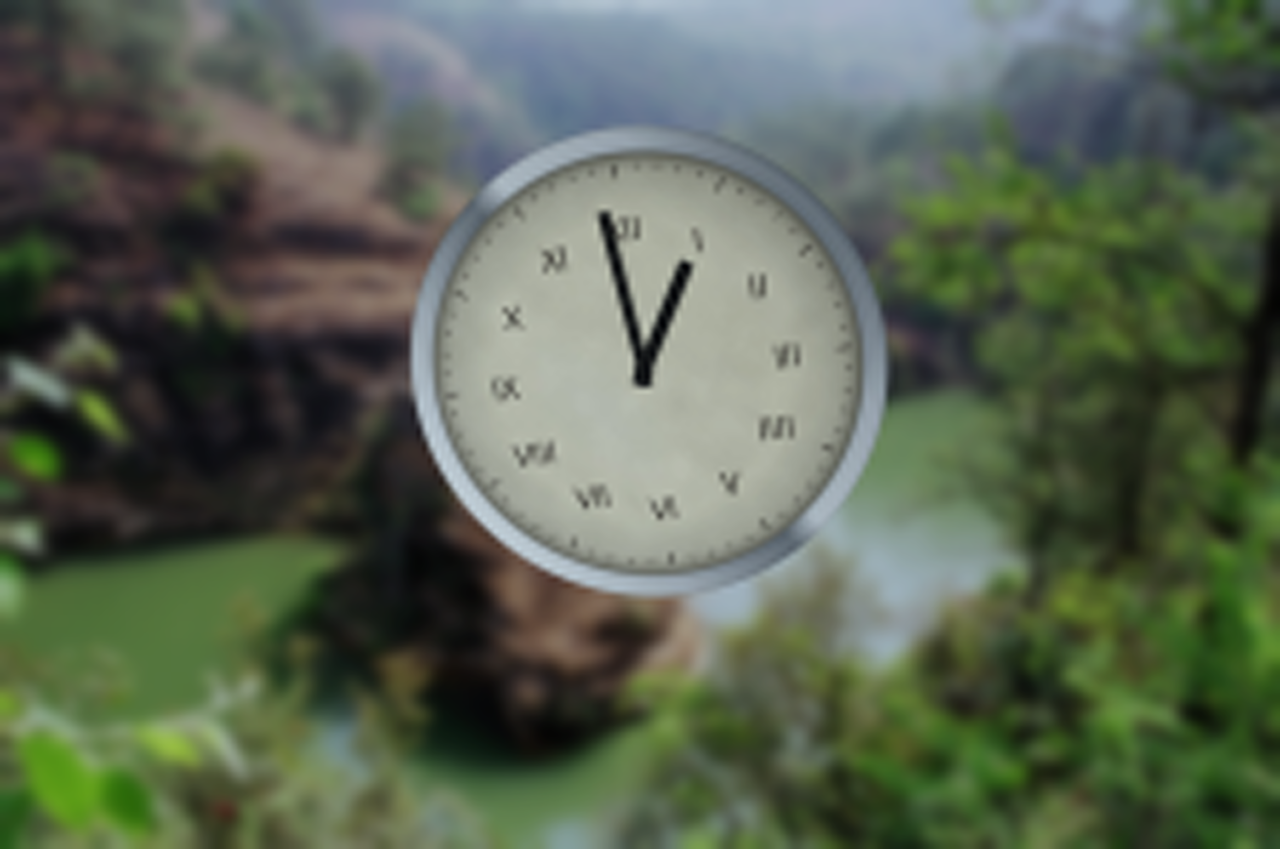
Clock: 12 h 59 min
